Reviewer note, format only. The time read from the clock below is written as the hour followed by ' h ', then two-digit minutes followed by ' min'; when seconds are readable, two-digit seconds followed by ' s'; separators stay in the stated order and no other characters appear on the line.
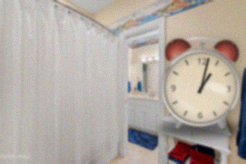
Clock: 1 h 02 min
